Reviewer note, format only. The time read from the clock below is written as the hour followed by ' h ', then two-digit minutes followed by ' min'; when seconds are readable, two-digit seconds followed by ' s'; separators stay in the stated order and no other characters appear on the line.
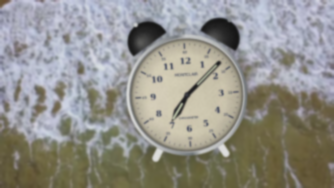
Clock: 7 h 08 min
